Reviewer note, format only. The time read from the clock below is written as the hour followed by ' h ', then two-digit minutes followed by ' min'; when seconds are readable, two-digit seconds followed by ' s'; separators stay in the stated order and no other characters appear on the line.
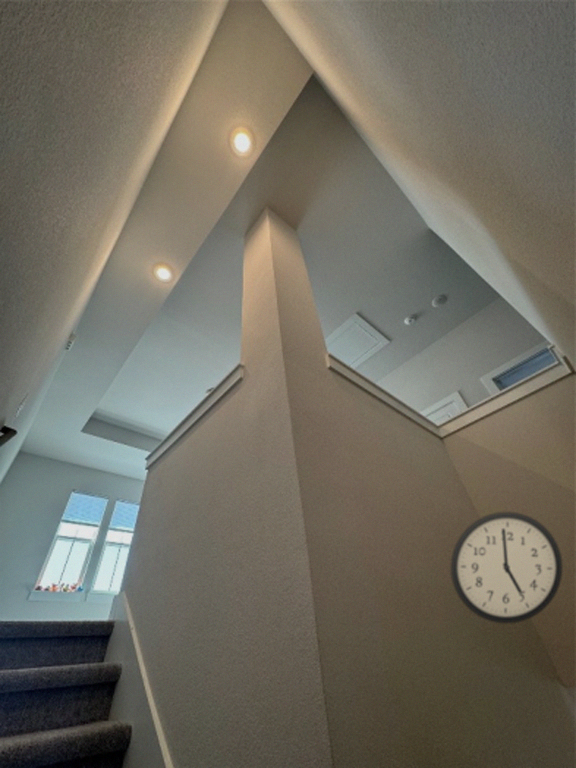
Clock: 4 h 59 min
